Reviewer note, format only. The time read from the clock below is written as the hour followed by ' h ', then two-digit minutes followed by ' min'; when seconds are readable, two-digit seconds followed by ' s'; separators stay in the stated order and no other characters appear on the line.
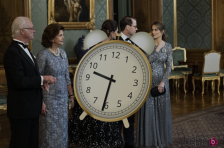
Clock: 9 h 31 min
